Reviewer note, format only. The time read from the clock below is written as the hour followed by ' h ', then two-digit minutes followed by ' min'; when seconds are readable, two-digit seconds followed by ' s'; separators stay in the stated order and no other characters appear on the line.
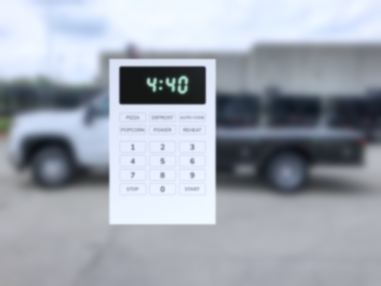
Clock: 4 h 40 min
